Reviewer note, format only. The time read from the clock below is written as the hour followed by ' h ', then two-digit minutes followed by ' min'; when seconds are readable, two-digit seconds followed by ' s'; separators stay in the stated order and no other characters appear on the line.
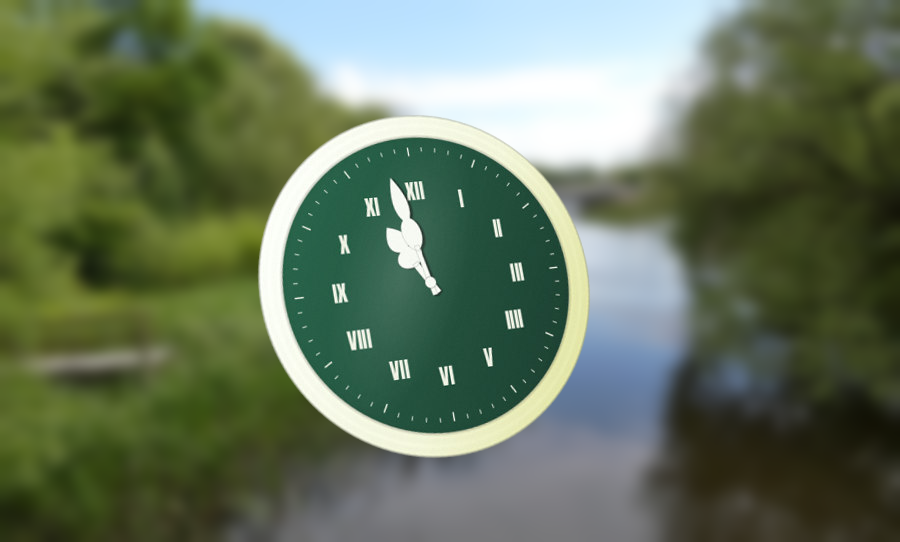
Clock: 10 h 58 min
